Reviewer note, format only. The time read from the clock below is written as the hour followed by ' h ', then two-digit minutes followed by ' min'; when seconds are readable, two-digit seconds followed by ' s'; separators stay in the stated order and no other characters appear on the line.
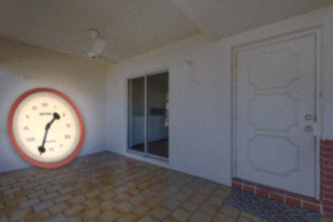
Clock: 1 h 34 min
